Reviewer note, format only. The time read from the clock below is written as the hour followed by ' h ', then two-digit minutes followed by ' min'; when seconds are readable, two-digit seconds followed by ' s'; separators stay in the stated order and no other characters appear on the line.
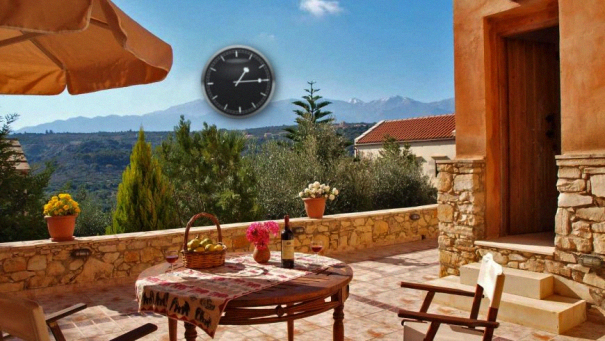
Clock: 1 h 15 min
